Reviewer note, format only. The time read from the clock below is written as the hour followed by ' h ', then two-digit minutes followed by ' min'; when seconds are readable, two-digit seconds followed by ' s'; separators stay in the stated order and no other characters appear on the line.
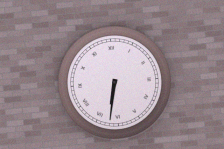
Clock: 6 h 32 min
